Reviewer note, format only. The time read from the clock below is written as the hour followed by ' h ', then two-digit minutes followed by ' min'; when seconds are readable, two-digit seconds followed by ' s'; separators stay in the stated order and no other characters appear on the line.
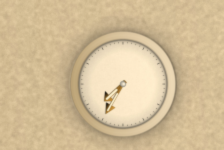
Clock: 7 h 35 min
